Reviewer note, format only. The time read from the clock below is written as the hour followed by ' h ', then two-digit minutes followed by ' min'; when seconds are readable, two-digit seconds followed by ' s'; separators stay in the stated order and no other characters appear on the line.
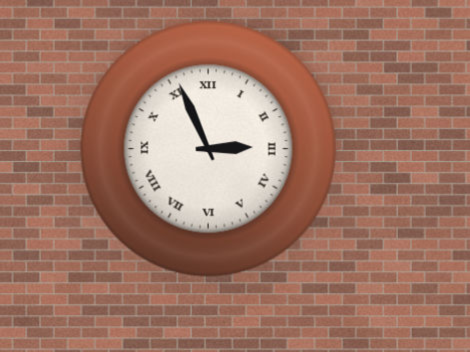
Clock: 2 h 56 min
